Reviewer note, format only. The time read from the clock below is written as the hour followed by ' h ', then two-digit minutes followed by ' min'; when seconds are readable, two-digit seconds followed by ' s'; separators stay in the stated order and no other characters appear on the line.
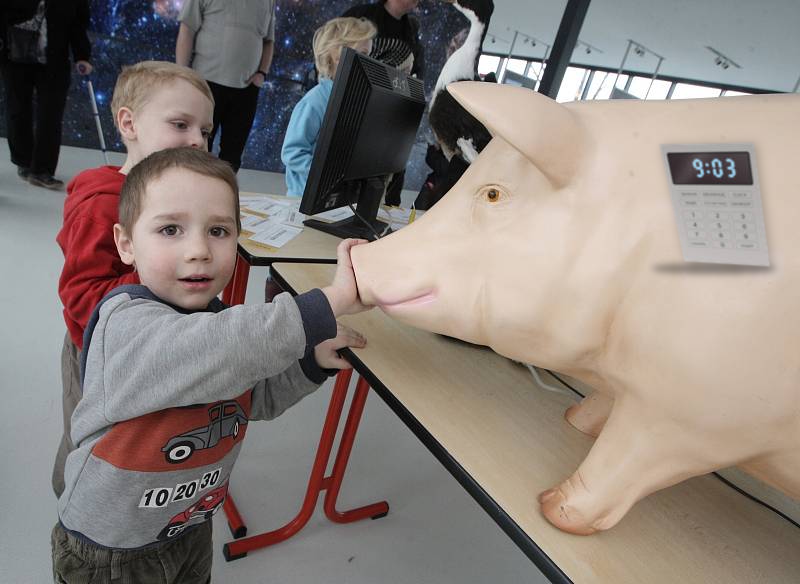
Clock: 9 h 03 min
